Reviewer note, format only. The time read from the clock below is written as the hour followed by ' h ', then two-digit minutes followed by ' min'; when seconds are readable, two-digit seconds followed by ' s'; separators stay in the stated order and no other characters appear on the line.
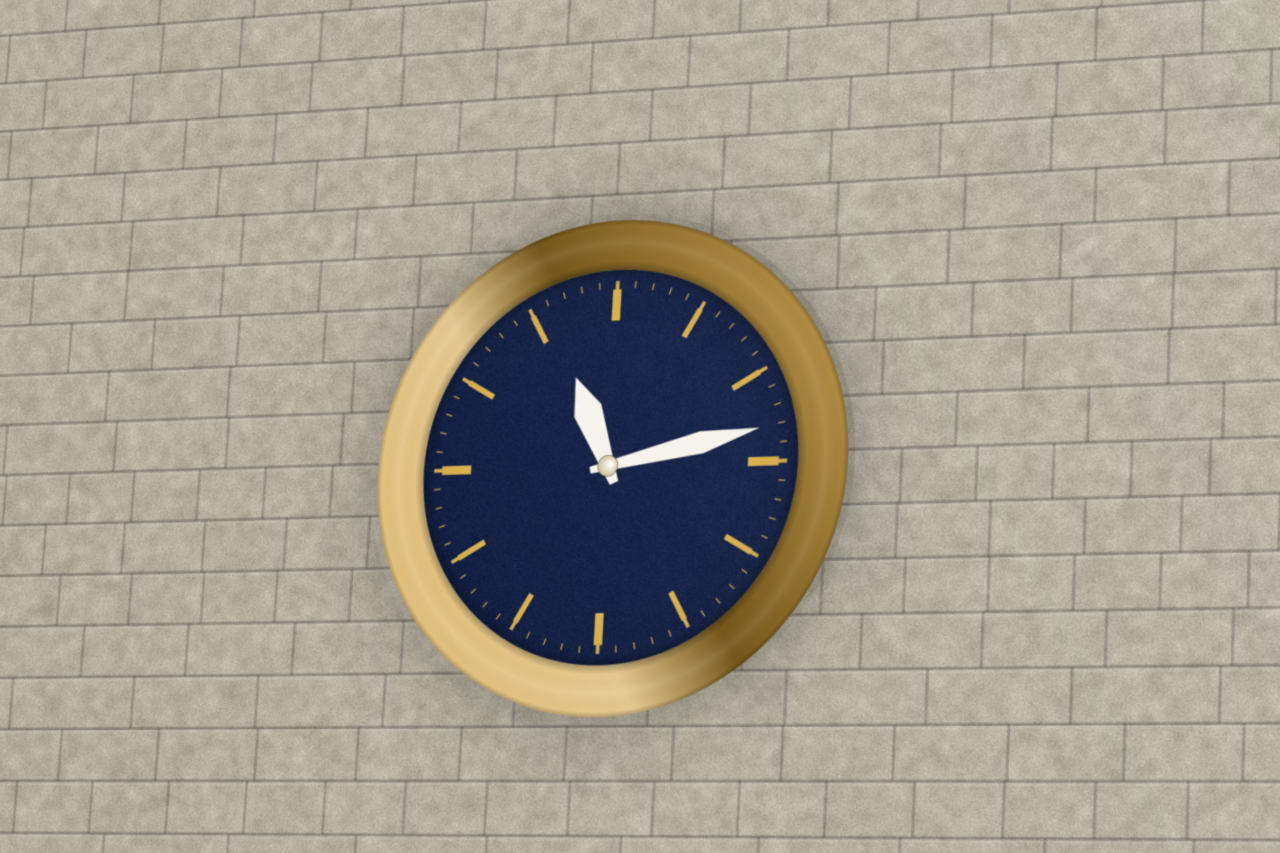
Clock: 11 h 13 min
